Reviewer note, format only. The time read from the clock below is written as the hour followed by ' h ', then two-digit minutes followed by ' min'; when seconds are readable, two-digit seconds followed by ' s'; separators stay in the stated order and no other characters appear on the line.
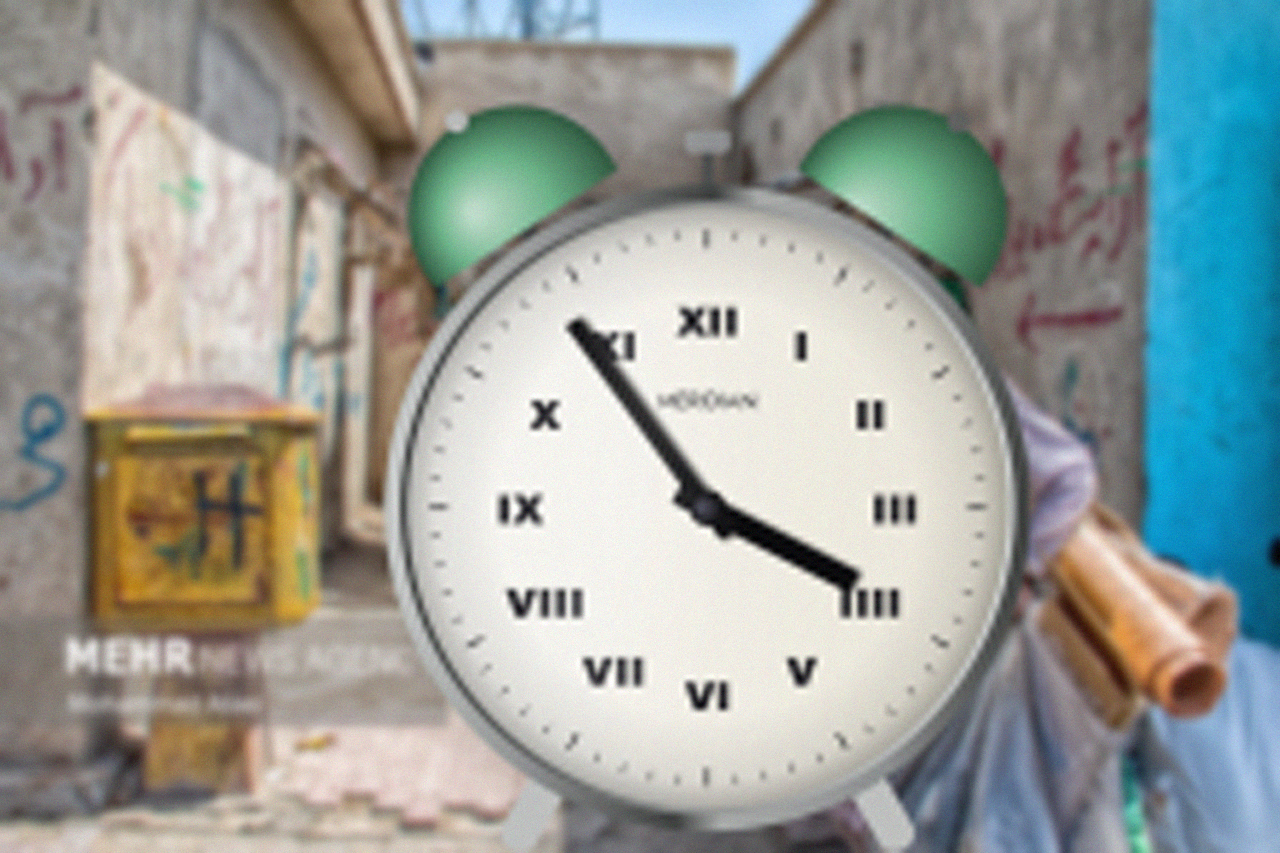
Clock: 3 h 54 min
